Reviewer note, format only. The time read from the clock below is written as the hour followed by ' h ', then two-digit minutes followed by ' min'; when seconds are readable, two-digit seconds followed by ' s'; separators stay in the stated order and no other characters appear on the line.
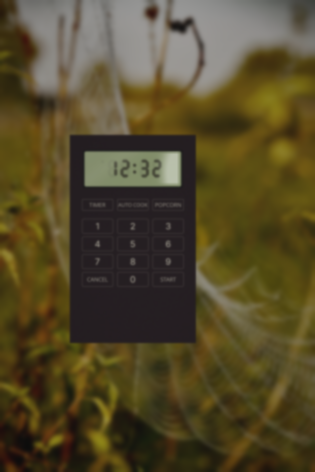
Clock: 12 h 32 min
